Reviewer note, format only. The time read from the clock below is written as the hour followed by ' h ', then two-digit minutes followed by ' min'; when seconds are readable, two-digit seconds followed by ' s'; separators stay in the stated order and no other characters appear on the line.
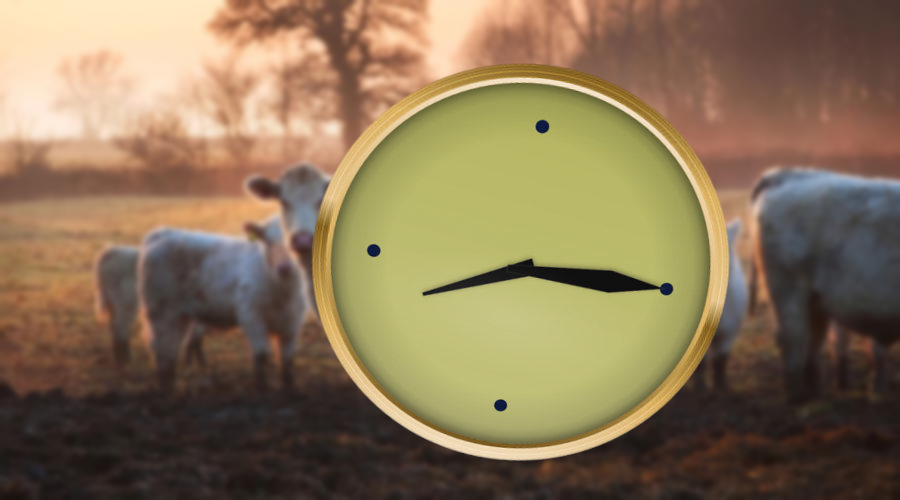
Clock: 8 h 15 min
